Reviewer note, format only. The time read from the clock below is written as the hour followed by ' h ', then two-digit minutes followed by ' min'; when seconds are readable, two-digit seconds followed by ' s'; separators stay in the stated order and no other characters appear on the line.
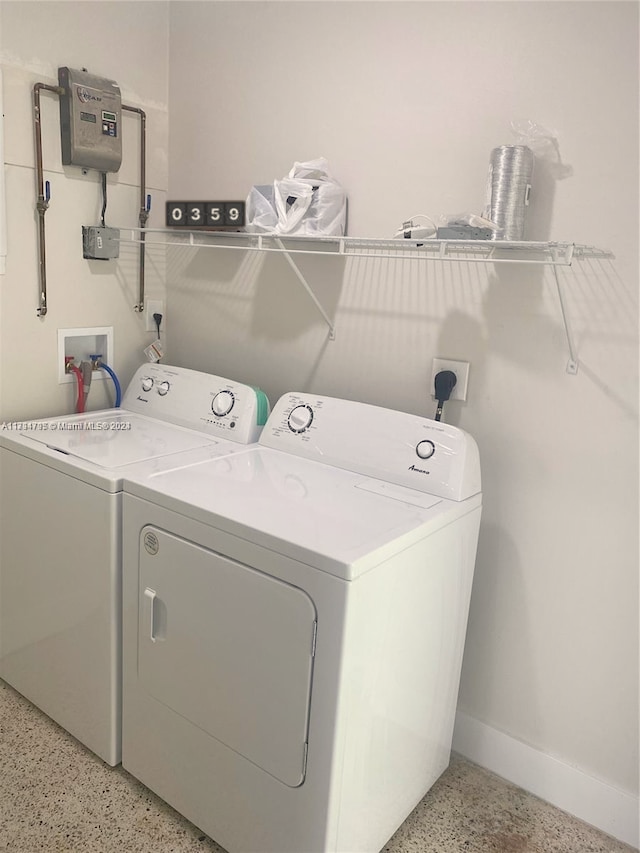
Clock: 3 h 59 min
